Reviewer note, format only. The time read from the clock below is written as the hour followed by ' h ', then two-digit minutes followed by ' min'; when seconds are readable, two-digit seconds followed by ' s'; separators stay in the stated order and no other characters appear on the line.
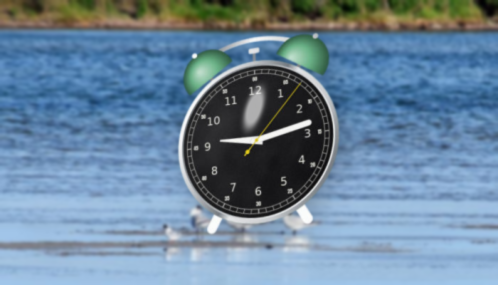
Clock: 9 h 13 min 07 s
